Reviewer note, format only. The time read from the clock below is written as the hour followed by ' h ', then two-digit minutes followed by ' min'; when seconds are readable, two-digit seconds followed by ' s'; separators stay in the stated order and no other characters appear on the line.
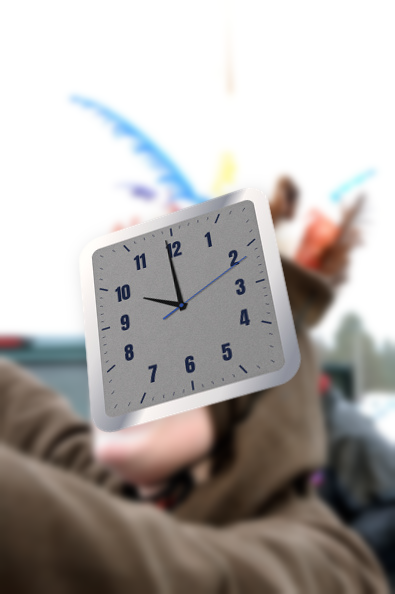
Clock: 9 h 59 min 11 s
